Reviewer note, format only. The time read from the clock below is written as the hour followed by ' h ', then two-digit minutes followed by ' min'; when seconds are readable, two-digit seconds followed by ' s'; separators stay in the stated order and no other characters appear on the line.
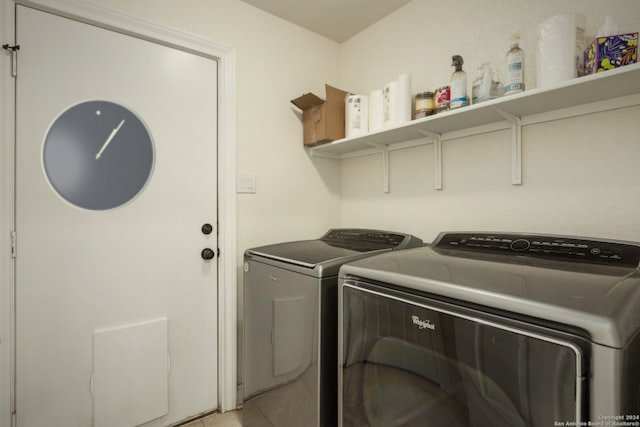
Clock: 1 h 06 min
